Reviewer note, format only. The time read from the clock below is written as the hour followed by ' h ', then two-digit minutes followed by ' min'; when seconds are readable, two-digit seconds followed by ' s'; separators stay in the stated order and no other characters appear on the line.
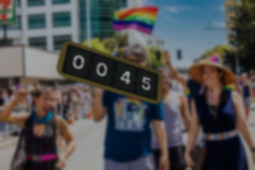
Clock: 0 h 45 min
